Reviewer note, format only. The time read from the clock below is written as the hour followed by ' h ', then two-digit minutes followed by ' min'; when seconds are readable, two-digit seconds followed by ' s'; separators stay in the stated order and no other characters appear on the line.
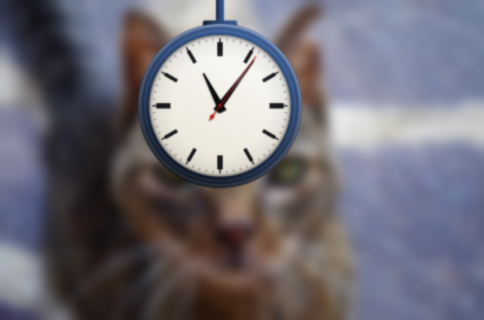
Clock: 11 h 06 min 06 s
